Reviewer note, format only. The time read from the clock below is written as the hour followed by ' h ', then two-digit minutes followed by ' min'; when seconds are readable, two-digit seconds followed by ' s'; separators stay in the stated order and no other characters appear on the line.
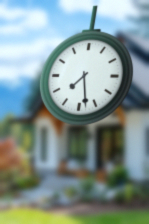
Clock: 7 h 28 min
